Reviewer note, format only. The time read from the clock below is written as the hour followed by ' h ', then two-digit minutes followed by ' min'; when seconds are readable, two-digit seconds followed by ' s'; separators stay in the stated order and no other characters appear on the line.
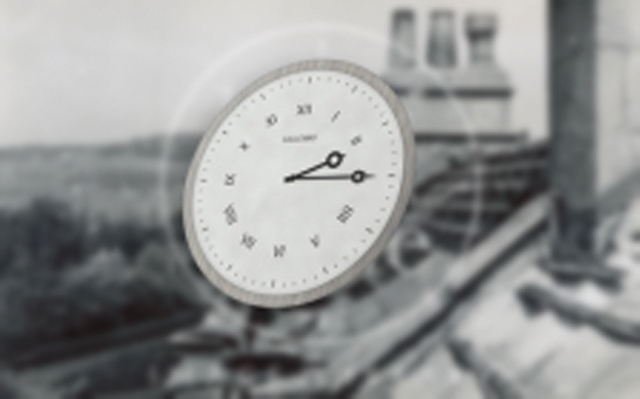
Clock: 2 h 15 min
